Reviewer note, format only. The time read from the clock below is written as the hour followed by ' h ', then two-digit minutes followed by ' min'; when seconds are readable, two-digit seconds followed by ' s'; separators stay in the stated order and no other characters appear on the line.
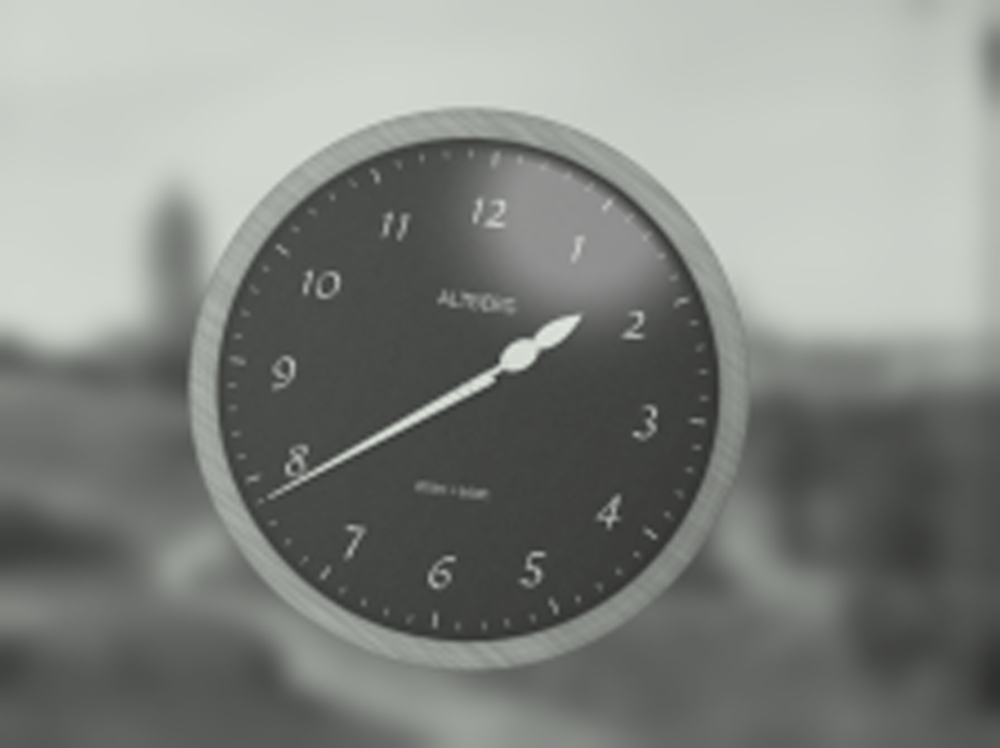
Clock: 1 h 39 min
